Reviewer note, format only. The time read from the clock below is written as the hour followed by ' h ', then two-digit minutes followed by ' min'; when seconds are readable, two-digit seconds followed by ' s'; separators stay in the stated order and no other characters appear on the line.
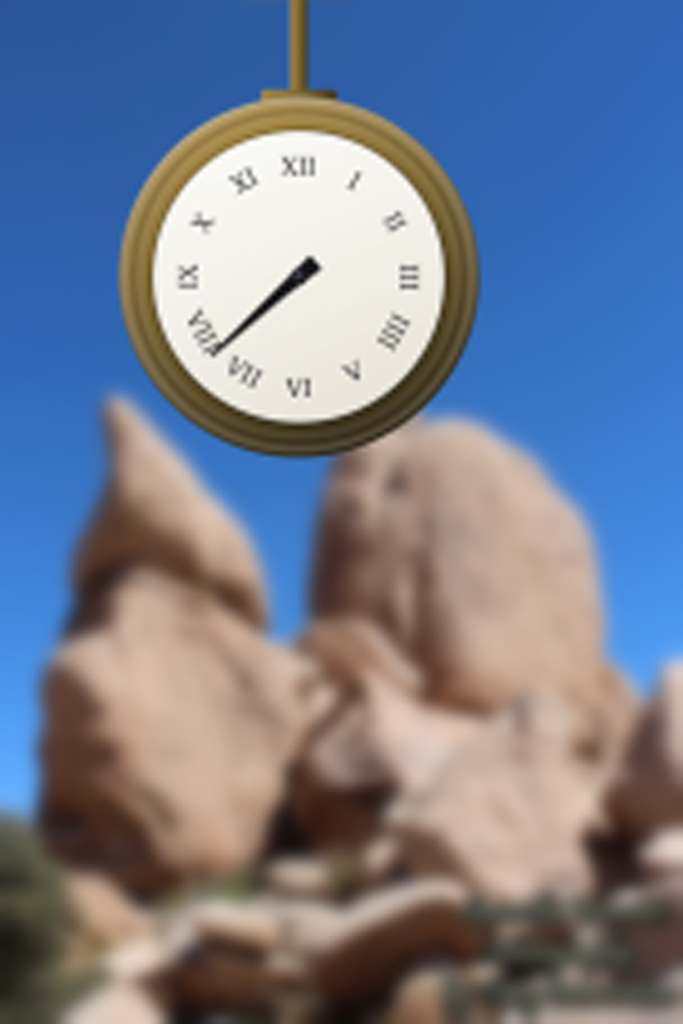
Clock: 7 h 38 min
